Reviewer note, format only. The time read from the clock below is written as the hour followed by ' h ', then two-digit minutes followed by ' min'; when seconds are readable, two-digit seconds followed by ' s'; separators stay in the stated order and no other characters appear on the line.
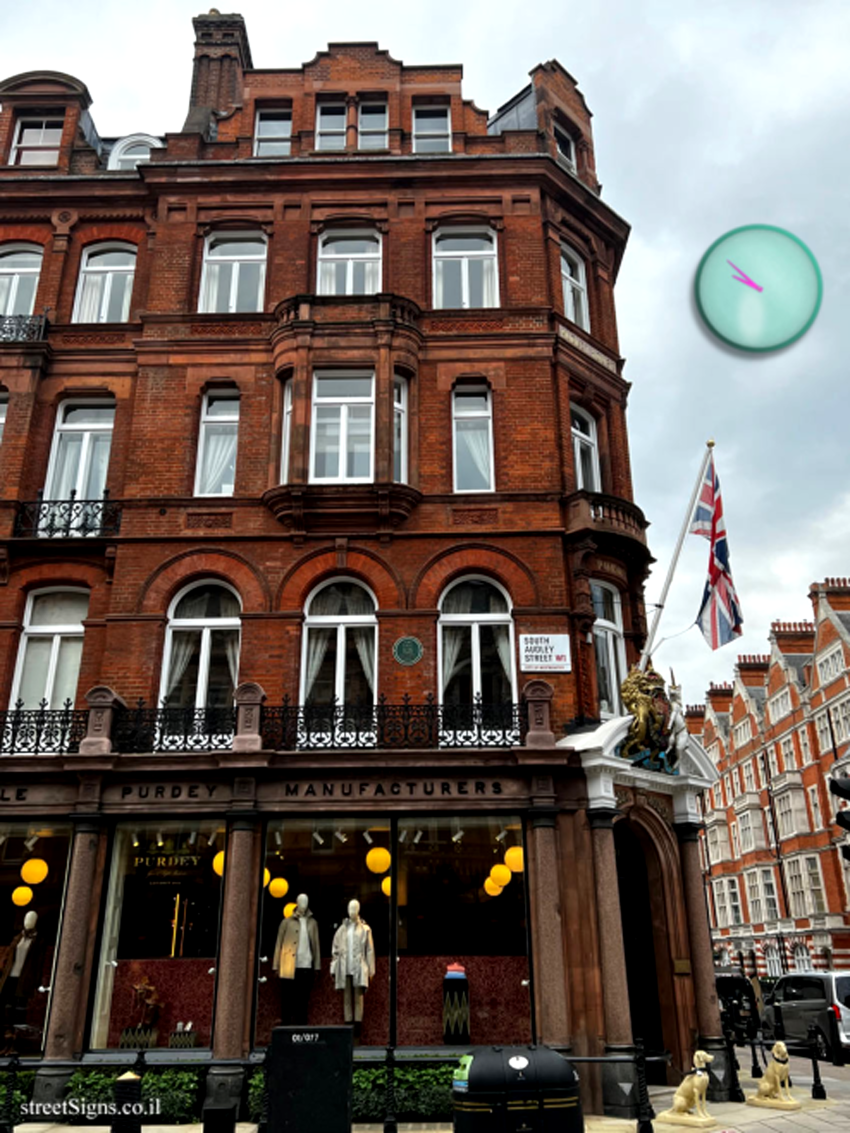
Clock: 9 h 52 min
